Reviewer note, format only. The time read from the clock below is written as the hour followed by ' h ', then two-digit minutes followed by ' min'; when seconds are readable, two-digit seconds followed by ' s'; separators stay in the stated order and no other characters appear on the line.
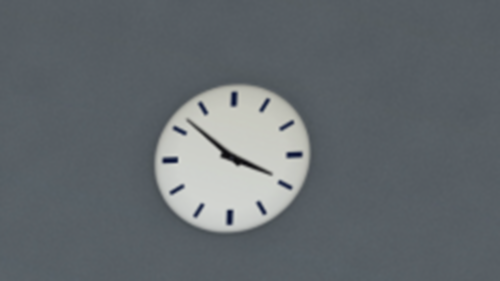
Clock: 3 h 52 min
